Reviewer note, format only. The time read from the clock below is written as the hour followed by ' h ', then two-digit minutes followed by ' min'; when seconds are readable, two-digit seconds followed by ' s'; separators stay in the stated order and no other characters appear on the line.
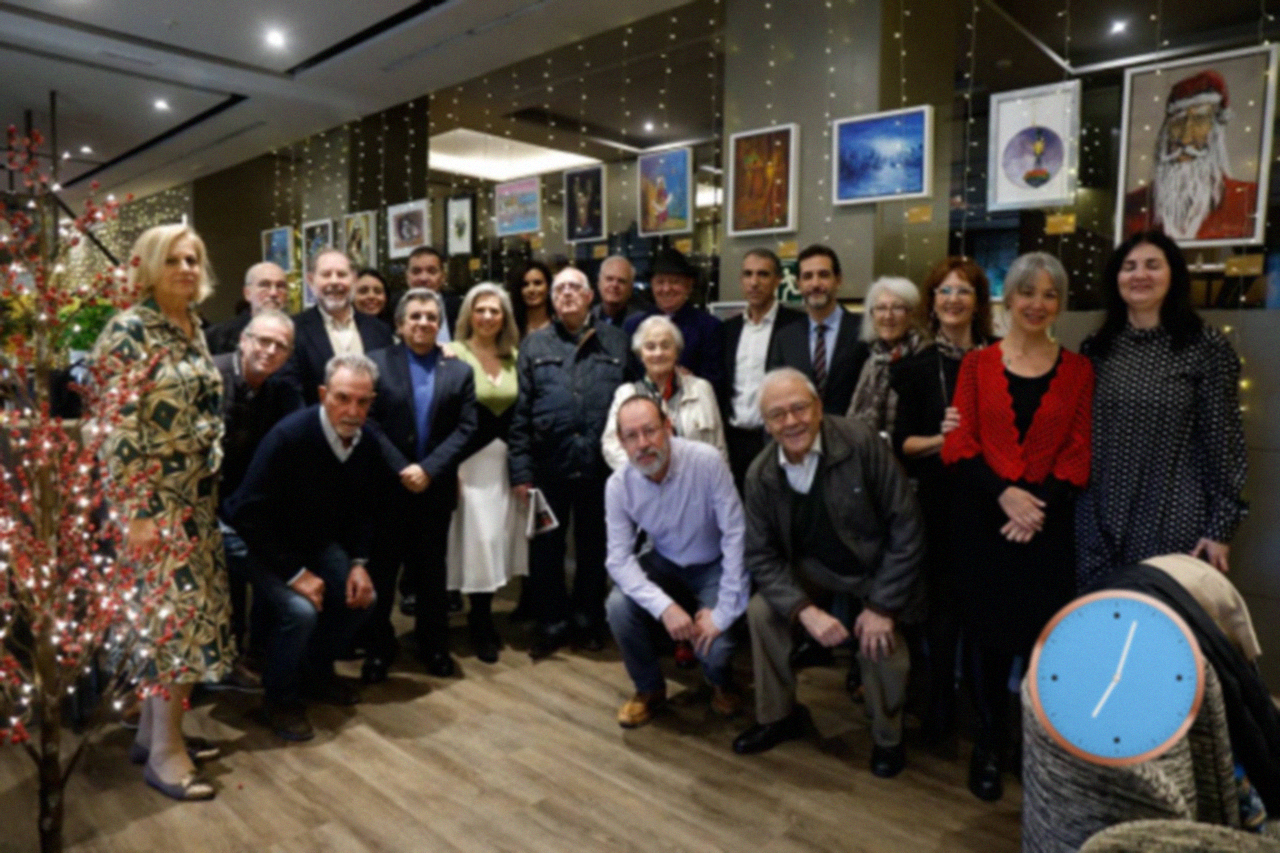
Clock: 7 h 03 min
